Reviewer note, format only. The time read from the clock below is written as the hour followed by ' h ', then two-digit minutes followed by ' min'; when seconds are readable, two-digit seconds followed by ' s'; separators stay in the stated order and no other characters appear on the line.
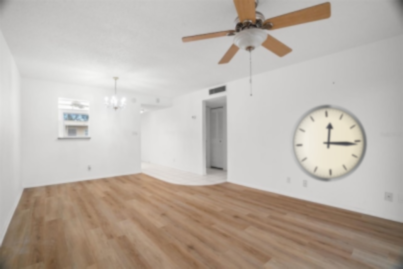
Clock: 12 h 16 min
